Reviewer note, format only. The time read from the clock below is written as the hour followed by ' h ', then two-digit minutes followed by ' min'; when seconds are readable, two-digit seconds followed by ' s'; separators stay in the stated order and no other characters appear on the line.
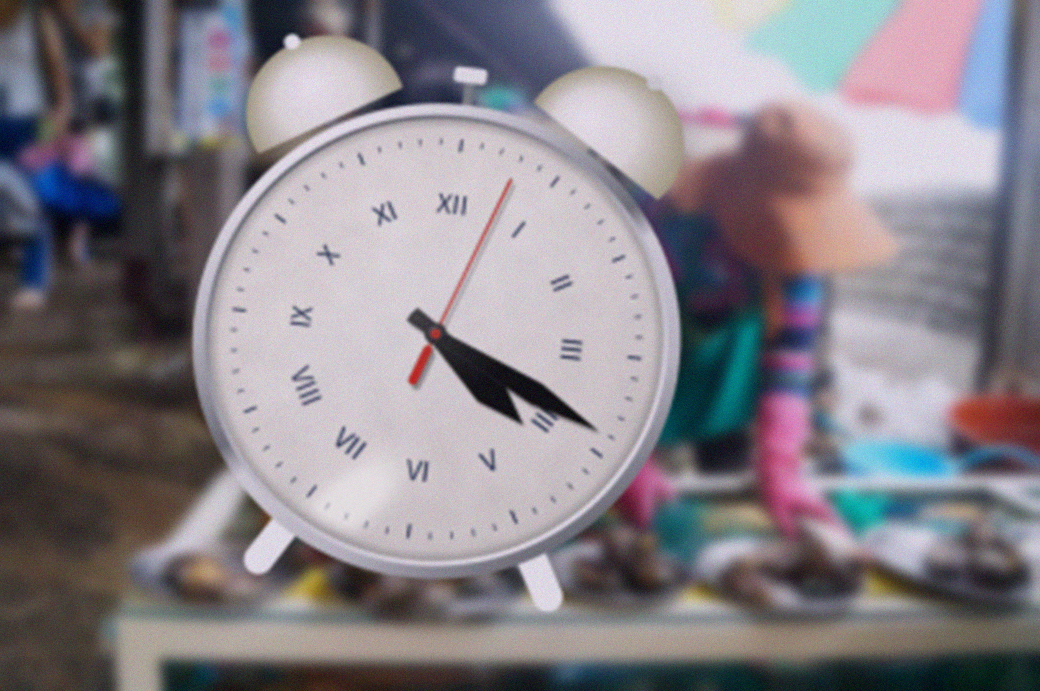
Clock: 4 h 19 min 03 s
